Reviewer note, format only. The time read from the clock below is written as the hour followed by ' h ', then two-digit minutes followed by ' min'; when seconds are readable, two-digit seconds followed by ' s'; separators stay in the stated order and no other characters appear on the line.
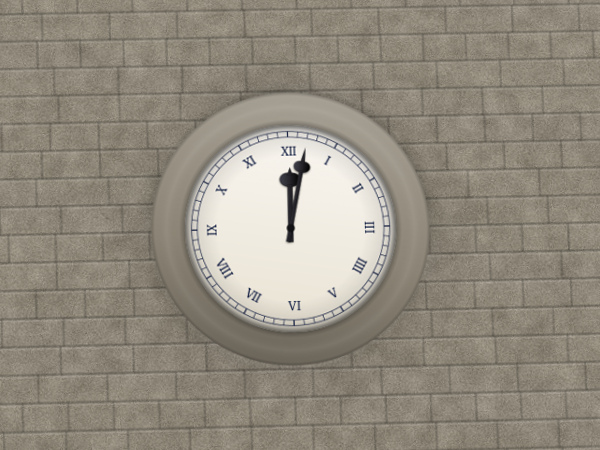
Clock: 12 h 02 min
